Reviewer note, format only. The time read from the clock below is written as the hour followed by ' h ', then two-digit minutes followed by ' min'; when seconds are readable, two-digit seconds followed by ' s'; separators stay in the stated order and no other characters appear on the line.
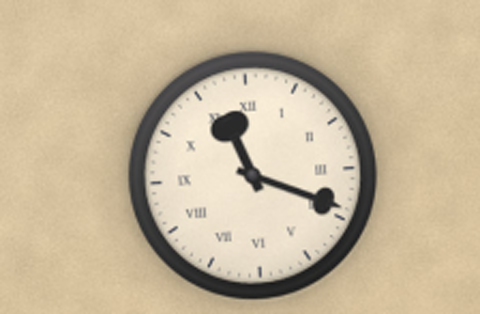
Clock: 11 h 19 min
